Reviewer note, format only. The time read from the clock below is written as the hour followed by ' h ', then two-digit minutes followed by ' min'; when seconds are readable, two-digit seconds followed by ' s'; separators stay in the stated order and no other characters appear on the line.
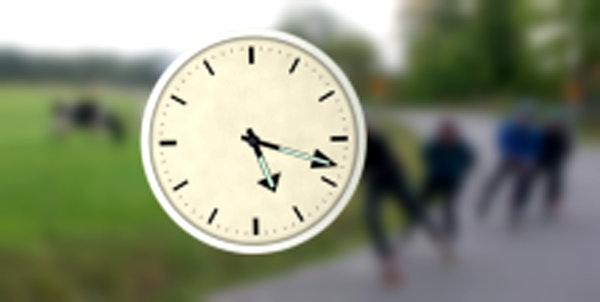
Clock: 5 h 18 min
